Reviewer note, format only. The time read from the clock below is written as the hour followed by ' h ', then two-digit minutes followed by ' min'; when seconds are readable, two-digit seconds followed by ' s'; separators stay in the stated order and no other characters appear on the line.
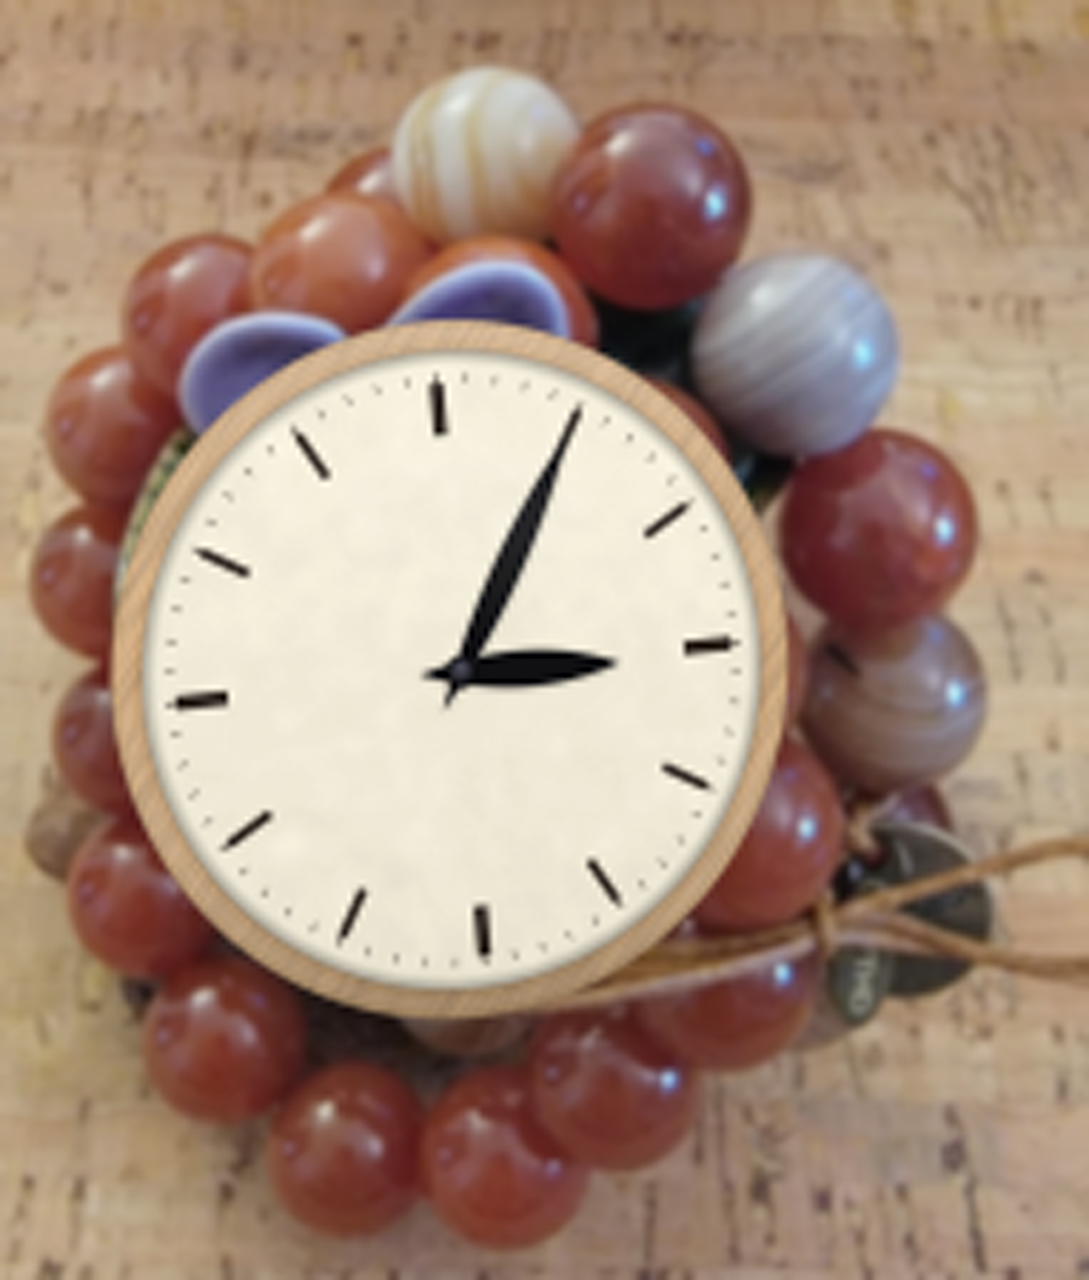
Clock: 3 h 05 min
